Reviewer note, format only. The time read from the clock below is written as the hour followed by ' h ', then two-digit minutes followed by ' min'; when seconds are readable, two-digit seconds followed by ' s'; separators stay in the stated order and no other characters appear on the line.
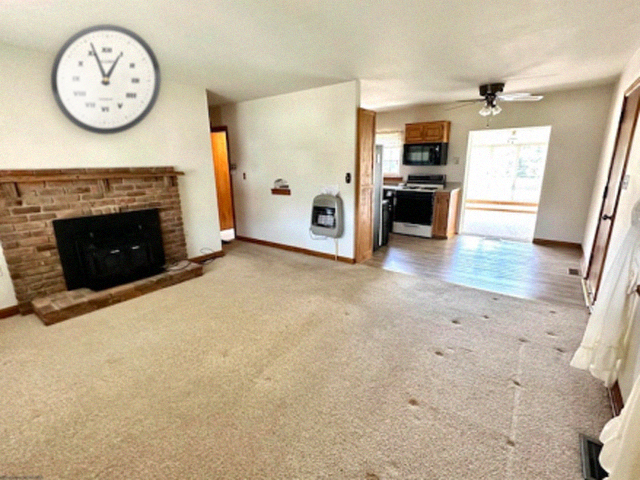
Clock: 12 h 56 min
